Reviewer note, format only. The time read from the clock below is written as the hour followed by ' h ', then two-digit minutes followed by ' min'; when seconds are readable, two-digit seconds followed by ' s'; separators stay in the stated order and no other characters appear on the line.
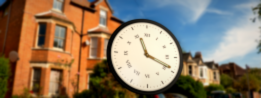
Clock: 11 h 19 min
